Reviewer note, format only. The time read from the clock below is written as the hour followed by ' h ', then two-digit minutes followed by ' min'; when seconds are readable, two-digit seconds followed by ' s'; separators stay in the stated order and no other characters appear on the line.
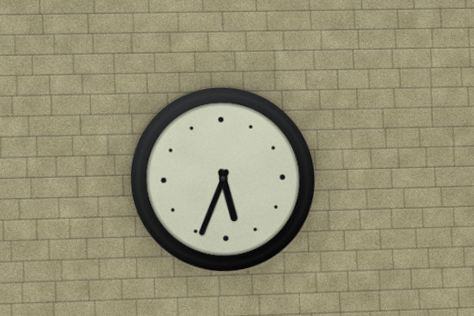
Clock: 5 h 34 min
